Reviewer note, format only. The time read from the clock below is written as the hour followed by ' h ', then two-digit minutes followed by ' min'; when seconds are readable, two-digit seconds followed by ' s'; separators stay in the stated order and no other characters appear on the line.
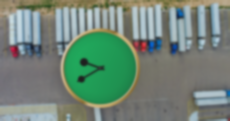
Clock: 9 h 40 min
